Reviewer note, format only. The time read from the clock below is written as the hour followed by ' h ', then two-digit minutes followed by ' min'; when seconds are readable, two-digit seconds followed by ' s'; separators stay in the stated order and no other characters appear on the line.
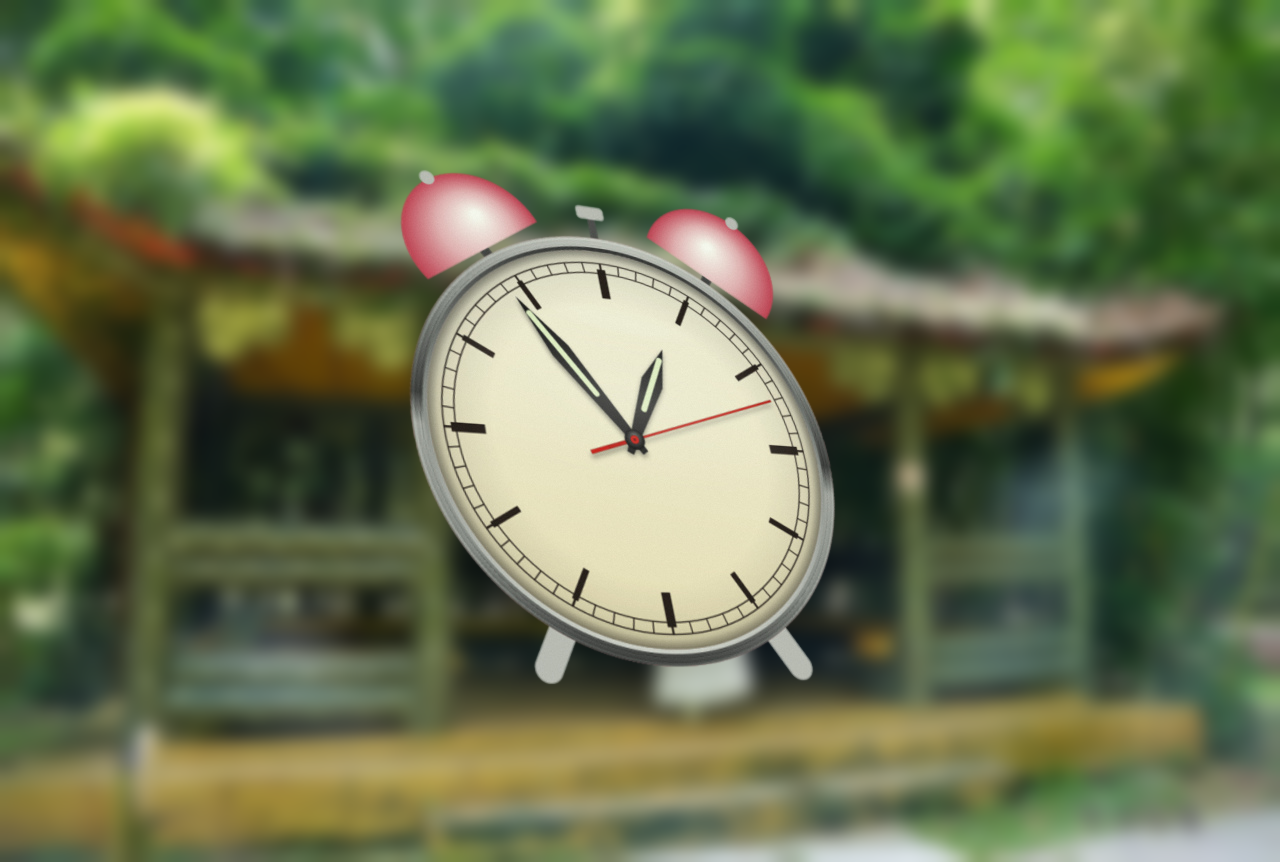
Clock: 12 h 54 min 12 s
